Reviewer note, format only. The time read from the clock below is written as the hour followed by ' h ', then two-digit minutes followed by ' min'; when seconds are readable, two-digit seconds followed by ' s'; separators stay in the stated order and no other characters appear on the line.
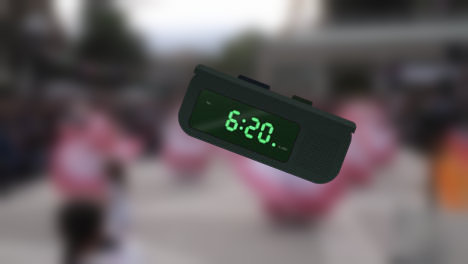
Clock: 6 h 20 min
